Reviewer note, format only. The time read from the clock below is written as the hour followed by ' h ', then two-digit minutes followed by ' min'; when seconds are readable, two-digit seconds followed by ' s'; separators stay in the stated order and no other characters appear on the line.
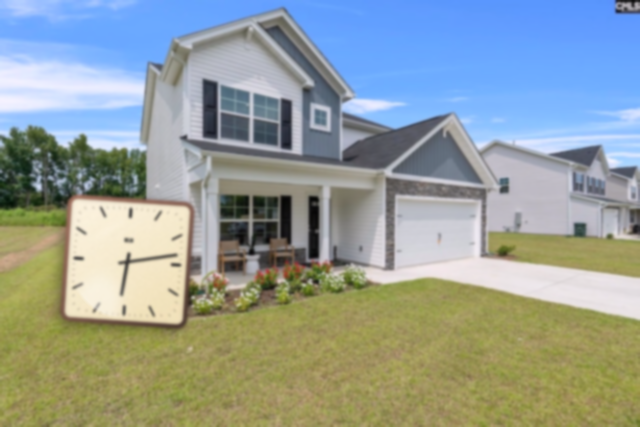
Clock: 6 h 13 min
